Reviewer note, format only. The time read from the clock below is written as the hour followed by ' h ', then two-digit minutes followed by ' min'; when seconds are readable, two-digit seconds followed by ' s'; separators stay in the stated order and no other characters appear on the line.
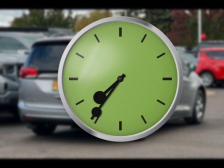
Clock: 7 h 36 min
